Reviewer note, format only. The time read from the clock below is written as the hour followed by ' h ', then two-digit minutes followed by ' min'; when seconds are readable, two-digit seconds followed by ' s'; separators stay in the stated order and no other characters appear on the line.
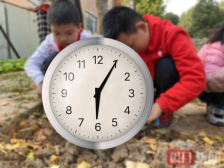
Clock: 6 h 05 min
